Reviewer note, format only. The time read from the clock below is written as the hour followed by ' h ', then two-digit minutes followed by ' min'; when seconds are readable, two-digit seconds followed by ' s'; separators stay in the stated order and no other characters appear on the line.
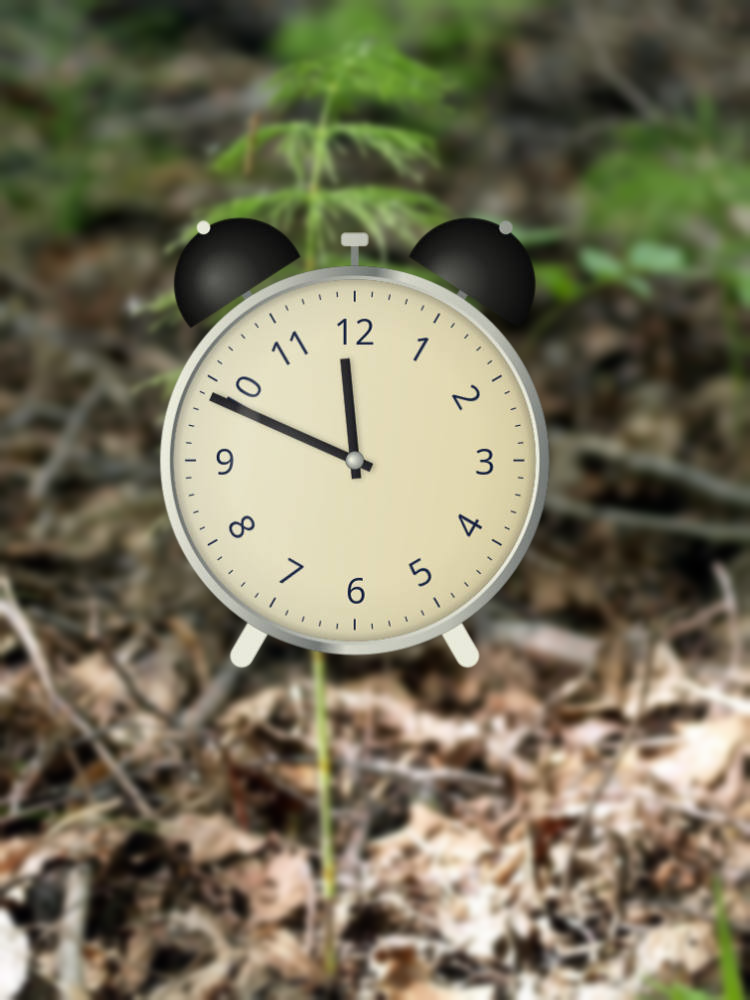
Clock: 11 h 49 min
